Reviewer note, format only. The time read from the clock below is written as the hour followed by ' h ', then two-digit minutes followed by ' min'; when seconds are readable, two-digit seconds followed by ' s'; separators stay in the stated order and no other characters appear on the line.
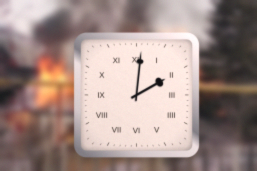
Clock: 2 h 01 min
